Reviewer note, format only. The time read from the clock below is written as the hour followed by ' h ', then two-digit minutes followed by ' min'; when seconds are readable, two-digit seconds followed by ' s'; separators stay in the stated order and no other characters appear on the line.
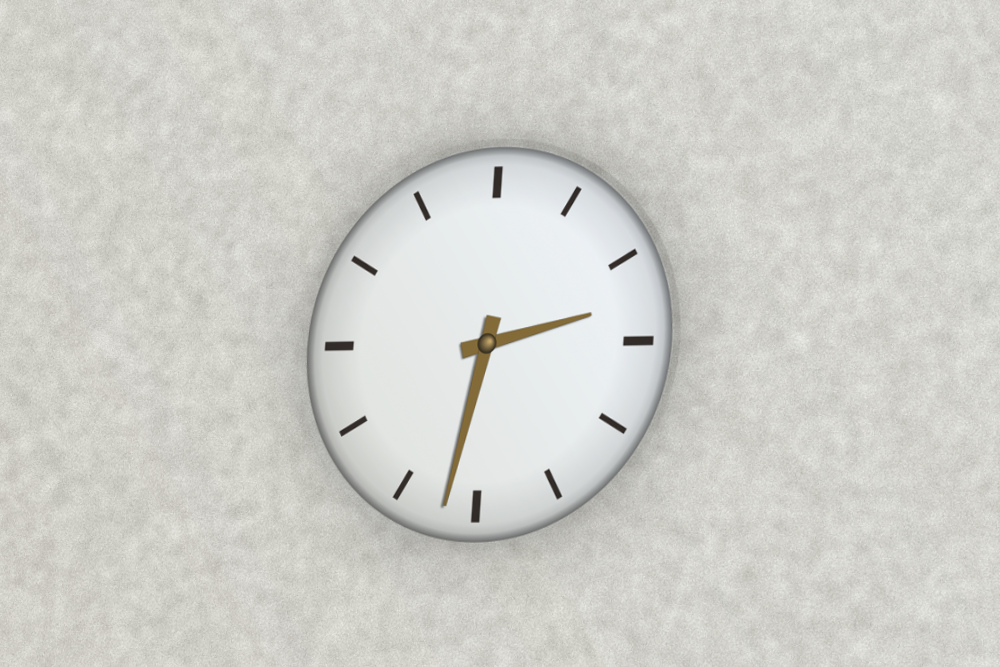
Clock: 2 h 32 min
